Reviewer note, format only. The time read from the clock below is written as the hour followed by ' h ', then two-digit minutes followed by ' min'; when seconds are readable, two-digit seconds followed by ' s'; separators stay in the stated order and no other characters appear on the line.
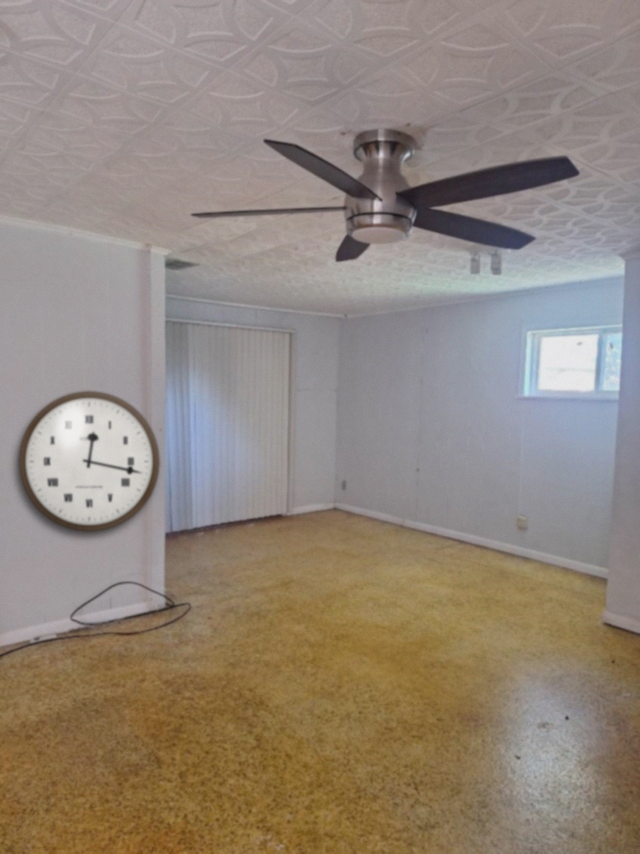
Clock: 12 h 17 min
